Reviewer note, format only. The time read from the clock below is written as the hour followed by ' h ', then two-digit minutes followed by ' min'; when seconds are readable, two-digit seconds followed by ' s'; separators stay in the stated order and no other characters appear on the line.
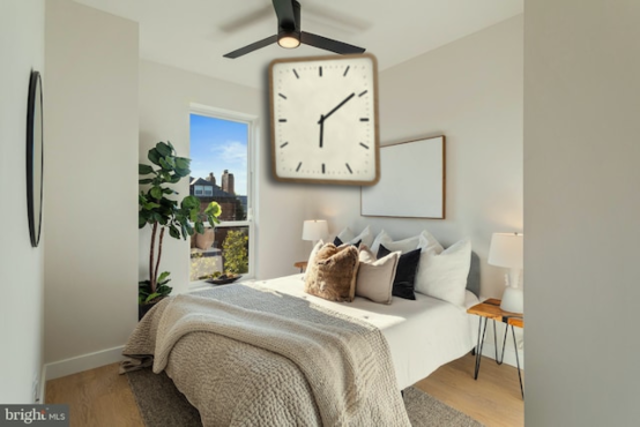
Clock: 6 h 09 min
